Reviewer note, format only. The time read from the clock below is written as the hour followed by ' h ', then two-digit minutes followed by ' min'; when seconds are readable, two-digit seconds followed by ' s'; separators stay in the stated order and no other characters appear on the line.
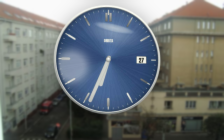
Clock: 6 h 34 min
